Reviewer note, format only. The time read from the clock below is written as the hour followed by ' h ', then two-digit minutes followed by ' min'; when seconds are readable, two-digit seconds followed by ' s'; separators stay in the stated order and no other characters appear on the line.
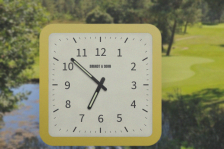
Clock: 6 h 52 min
